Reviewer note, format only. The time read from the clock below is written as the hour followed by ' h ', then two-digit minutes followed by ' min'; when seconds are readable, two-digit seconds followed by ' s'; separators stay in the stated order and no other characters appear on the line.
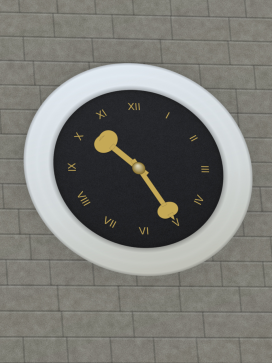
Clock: 10 h 25 min
